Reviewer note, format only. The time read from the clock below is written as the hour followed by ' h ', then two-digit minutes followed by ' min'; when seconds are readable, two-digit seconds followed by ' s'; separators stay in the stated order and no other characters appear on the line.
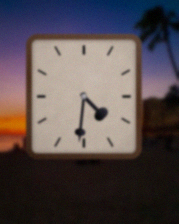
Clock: 4 h 31 min
